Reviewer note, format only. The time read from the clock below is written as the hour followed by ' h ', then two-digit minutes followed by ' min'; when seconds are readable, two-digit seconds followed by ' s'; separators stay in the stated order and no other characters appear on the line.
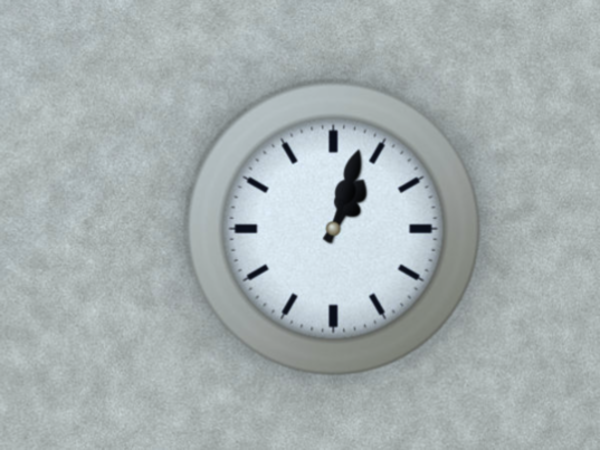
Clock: 1 h 03 min
